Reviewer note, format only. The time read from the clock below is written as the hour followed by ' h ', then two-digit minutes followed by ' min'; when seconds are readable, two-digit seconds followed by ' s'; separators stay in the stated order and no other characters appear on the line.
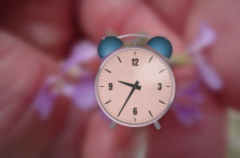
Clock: 9 h 35 min
